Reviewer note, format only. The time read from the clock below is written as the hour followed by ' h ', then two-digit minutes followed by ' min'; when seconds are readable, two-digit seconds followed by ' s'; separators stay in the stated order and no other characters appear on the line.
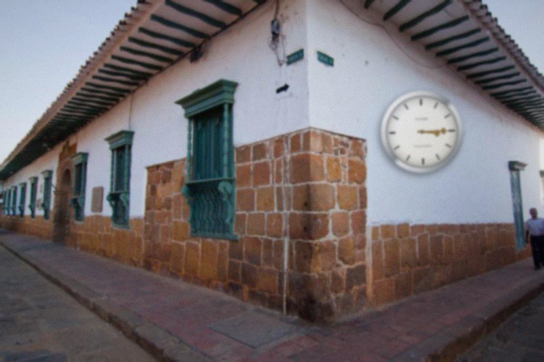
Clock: 3 h 15 min
